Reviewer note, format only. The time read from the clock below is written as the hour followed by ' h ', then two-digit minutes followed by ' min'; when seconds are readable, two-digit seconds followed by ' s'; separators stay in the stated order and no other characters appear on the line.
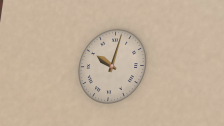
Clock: 10 h 02 min
